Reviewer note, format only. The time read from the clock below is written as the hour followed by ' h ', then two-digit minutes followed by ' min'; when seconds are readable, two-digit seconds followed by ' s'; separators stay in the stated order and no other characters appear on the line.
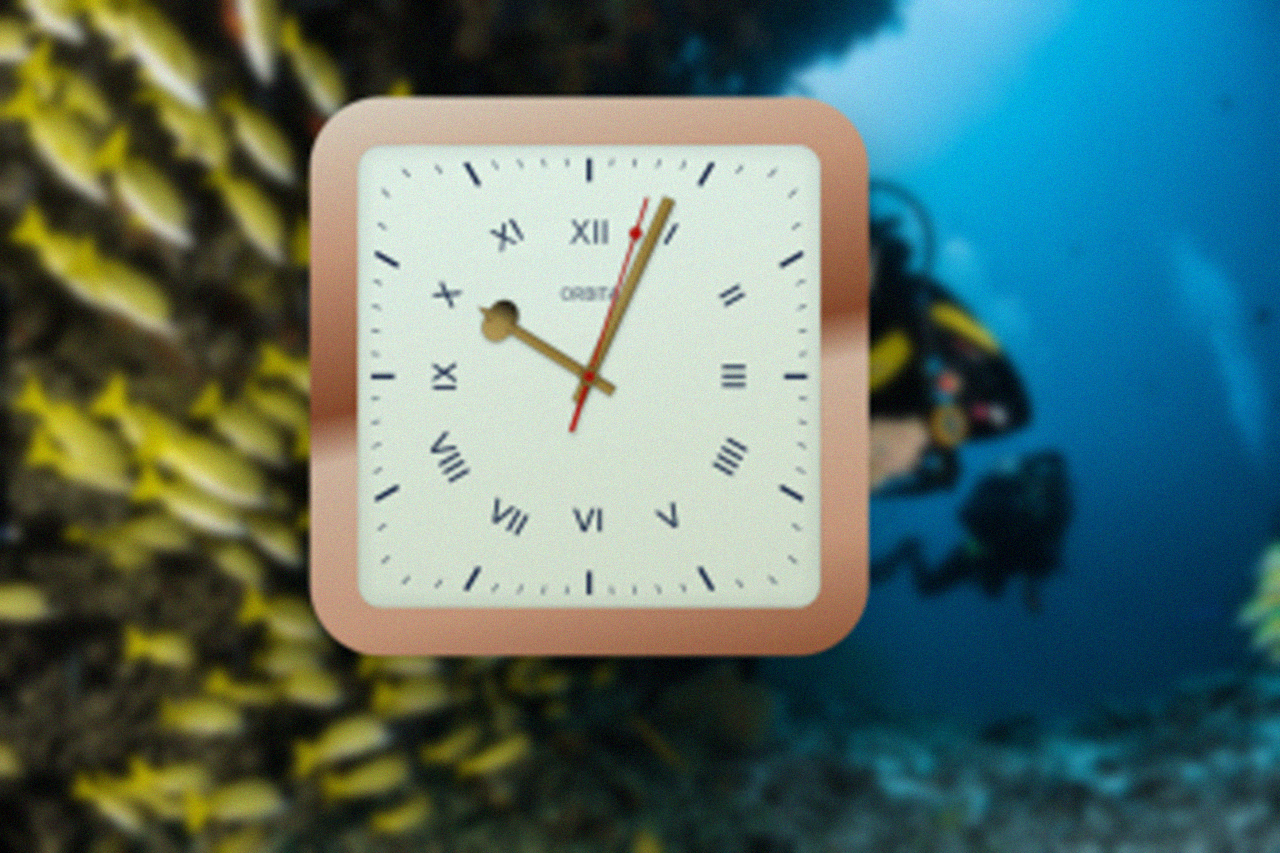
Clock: 10 h 04 min 03 s
